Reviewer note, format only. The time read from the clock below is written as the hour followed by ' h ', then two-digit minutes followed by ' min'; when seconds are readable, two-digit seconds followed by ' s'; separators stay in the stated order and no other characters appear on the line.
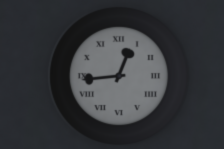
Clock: 12 h 44 min
